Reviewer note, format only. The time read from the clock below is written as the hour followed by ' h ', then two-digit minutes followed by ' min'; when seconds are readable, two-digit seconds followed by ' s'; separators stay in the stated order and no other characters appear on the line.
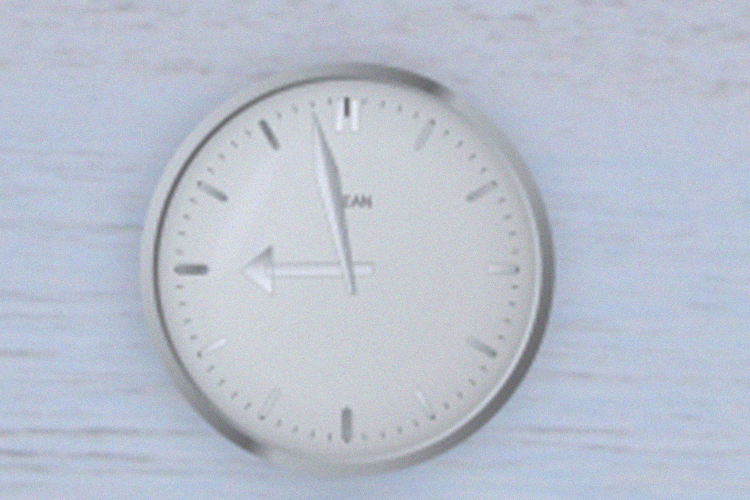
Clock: 8 h 58 min
